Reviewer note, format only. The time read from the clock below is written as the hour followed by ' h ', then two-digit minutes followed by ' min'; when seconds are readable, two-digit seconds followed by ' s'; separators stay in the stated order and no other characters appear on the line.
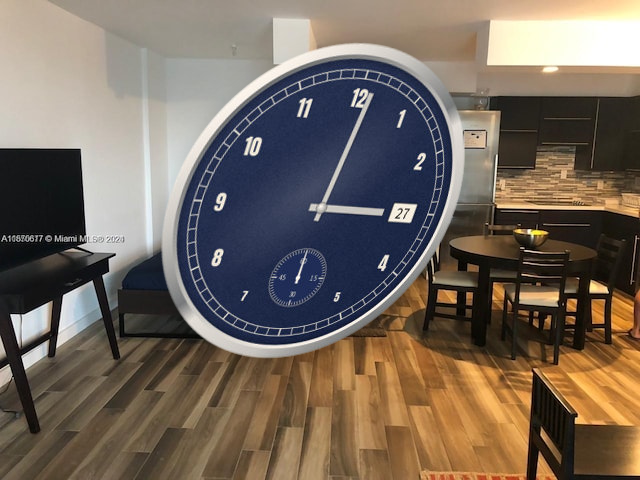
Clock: 3 h 01 min
